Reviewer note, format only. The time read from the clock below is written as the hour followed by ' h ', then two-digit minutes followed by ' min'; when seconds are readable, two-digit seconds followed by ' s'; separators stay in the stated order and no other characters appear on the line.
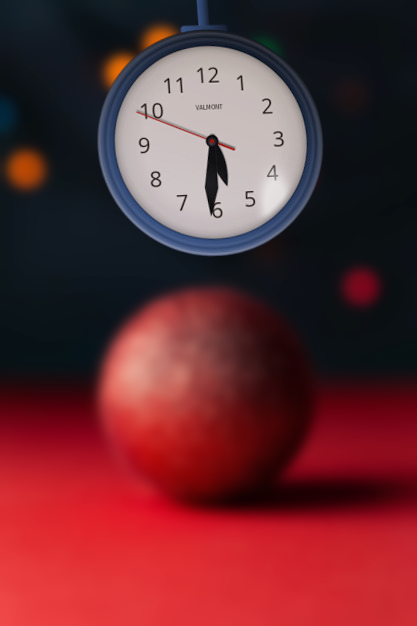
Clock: 5 h 30 min 49 s
